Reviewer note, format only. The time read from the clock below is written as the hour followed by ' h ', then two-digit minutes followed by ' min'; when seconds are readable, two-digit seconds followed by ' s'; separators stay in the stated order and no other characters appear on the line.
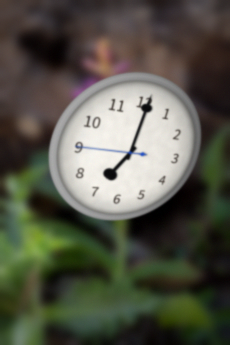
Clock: 7 h 00 min 45 s
